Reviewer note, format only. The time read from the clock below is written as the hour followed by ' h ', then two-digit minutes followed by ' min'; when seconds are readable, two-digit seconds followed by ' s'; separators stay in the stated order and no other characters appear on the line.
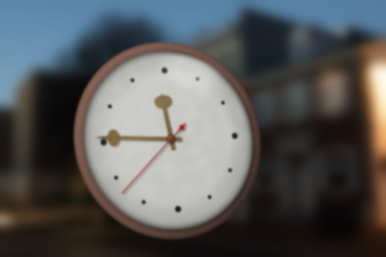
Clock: 11 h 45 min 38 s
